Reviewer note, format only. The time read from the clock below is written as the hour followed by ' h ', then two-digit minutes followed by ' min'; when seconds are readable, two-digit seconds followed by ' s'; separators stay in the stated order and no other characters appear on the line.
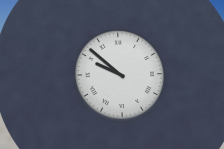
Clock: 9 h 52 min
